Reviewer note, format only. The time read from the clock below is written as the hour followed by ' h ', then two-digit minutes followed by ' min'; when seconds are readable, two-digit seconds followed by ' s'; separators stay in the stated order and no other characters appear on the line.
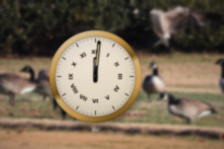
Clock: 12 h 01 min
